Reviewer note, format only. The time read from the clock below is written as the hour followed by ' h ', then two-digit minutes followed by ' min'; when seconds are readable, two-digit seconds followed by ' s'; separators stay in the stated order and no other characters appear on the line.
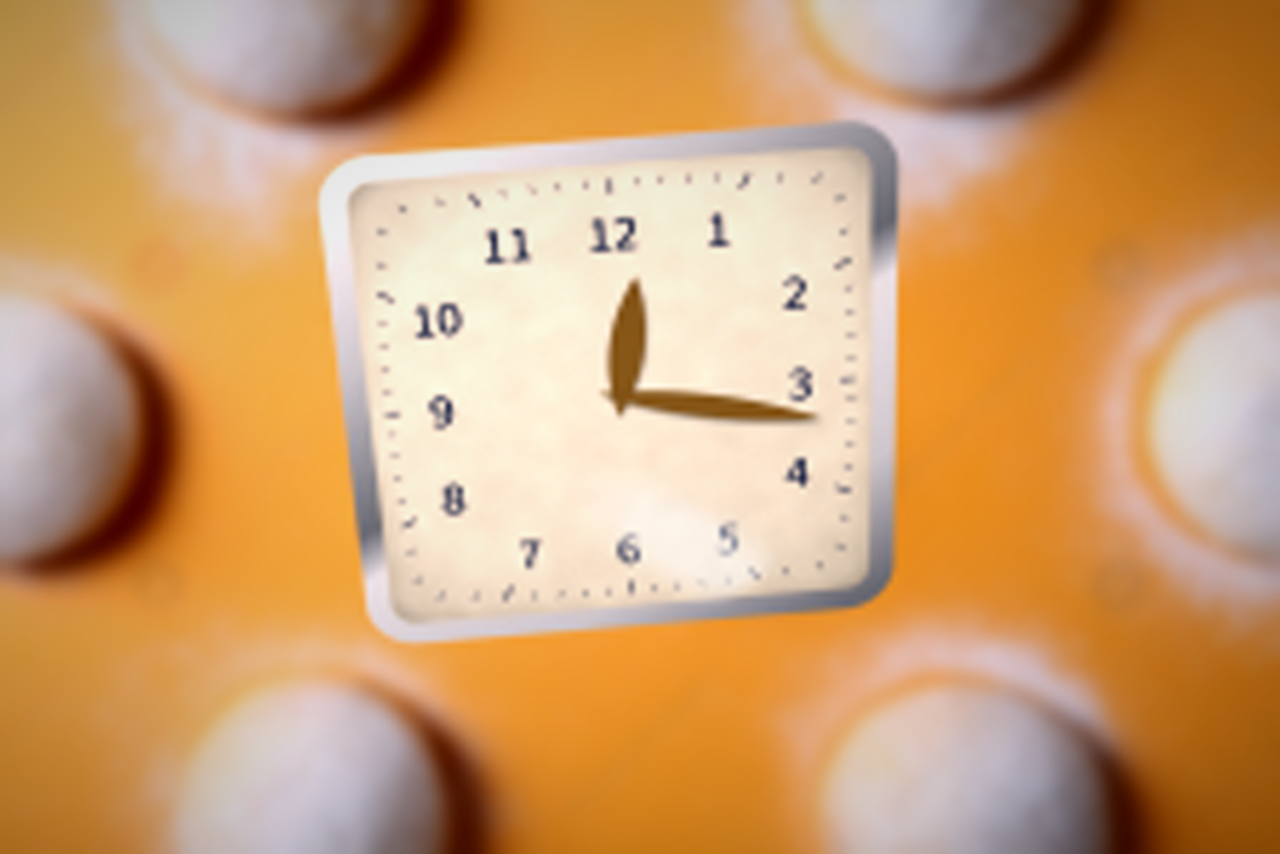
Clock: 12 h 17 min
